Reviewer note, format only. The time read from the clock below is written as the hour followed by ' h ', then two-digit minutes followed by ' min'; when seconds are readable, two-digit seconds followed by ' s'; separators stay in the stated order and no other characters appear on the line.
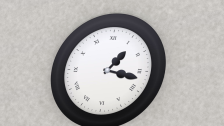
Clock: 1 h 17 min
